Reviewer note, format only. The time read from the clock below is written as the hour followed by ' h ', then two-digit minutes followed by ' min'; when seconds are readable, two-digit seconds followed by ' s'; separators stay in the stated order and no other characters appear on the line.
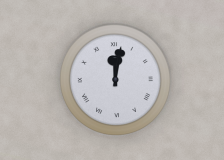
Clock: 12 h 02 min
